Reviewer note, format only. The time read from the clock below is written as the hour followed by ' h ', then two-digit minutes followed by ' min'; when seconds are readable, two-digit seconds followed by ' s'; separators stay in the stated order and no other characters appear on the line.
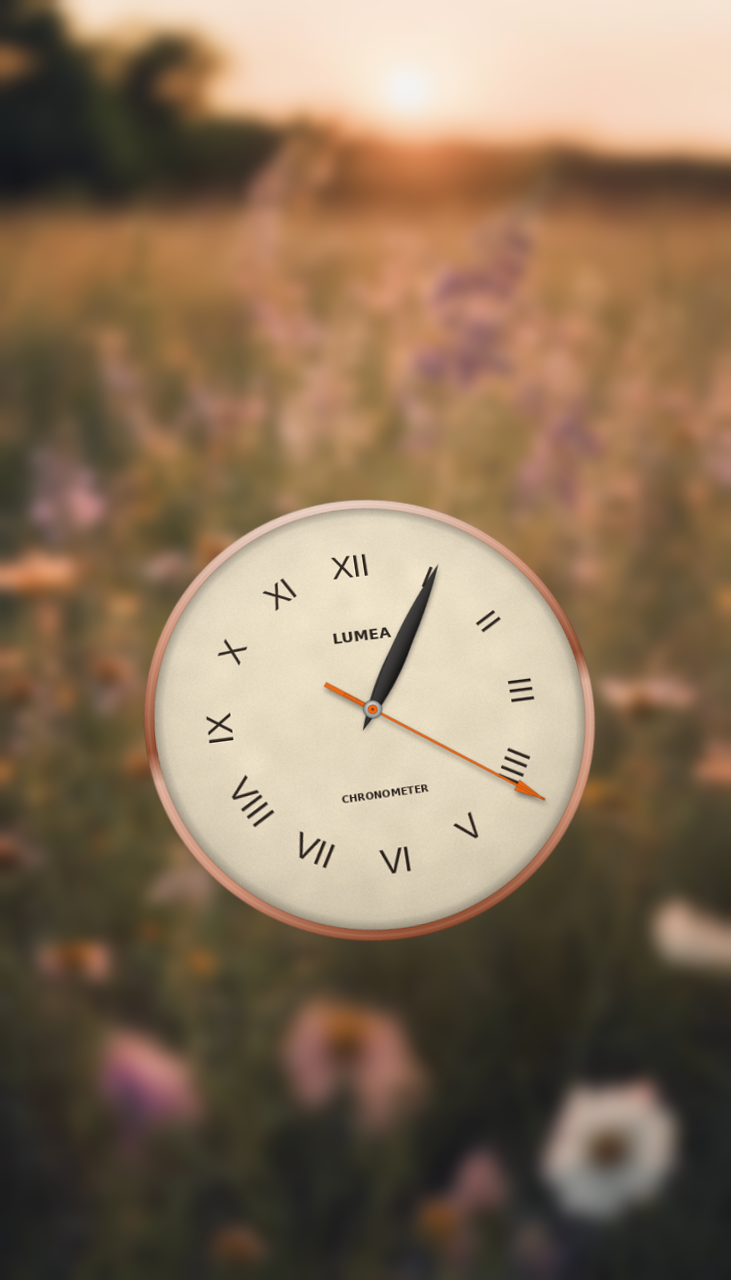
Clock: 1 h 05 min 21 s
